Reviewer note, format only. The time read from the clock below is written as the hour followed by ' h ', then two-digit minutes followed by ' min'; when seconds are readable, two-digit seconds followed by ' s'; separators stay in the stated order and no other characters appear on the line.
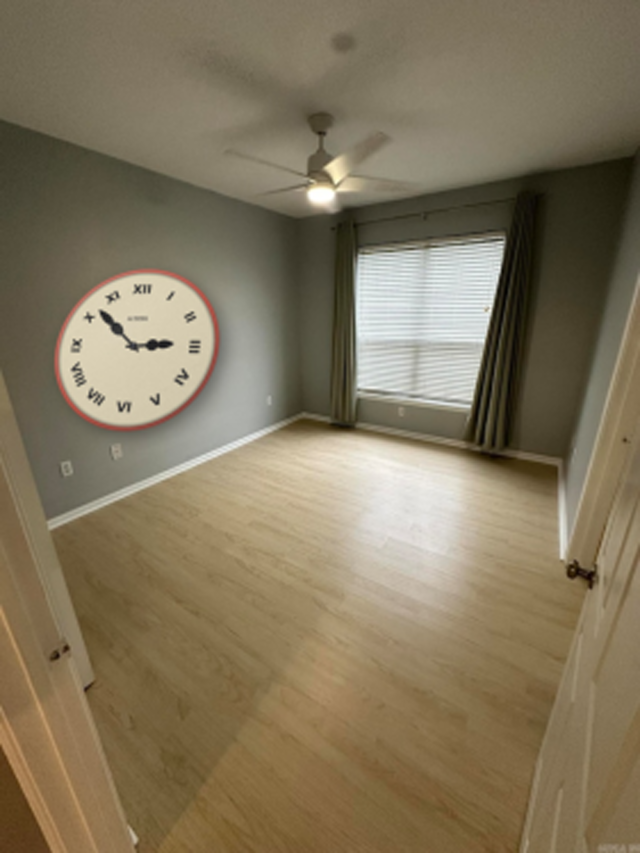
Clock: 2 h 52 min
